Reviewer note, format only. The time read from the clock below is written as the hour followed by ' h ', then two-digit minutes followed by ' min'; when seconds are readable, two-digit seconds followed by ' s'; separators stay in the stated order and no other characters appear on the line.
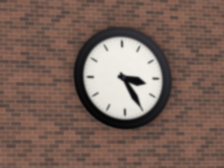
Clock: 3 h 25 min
